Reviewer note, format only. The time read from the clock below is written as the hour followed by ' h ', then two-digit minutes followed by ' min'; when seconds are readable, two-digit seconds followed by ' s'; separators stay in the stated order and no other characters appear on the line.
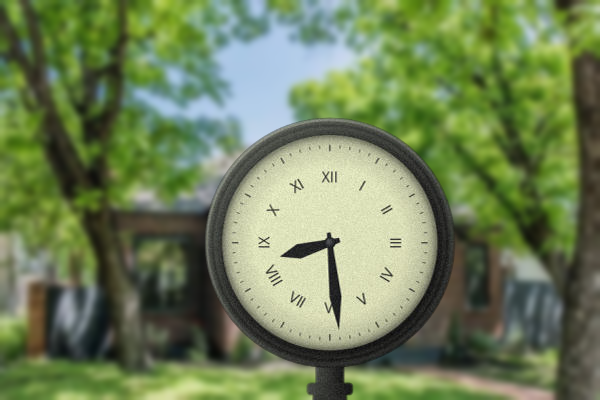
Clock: 8 h 29 min
